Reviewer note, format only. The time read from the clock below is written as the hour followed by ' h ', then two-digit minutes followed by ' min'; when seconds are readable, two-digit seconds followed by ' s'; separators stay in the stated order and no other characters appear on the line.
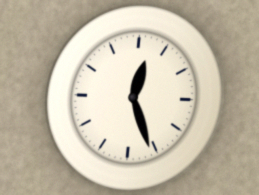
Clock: 12 h 26 min
